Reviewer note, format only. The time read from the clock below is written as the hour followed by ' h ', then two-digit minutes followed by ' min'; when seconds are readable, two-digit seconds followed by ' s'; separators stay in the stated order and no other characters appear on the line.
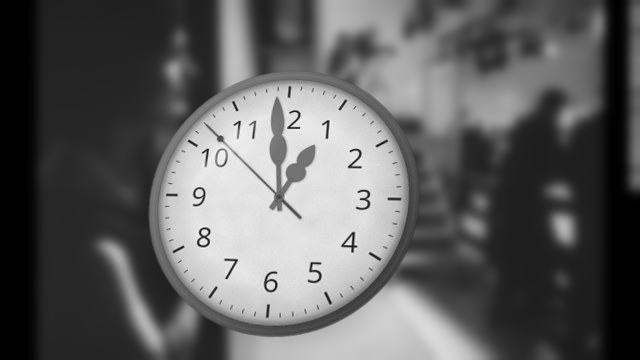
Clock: 12 h 58 min 52 s
